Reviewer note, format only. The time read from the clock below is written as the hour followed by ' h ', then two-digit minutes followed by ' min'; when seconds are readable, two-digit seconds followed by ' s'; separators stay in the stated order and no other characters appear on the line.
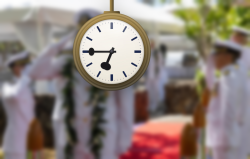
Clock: 6 h 45 min
